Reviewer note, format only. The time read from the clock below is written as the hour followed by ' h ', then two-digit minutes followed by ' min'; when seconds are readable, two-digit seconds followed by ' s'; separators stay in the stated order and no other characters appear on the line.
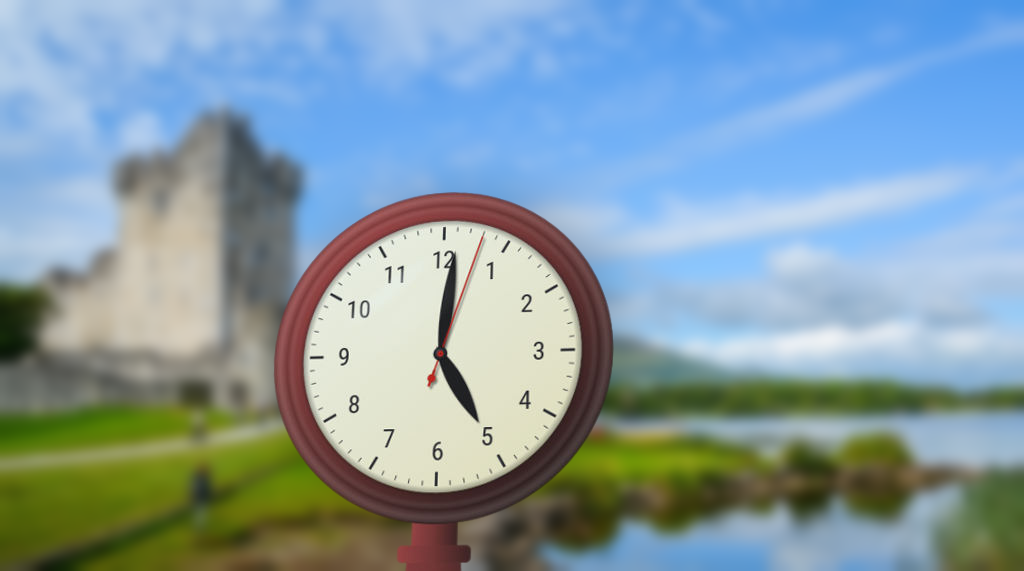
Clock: 5 h 01 min 03 s
